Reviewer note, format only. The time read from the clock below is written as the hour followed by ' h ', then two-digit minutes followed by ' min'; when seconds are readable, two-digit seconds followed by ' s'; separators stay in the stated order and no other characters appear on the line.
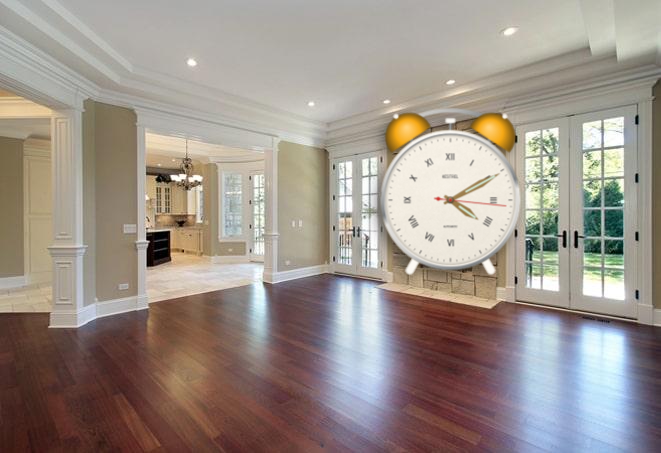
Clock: 4 h 10 min 16 s
